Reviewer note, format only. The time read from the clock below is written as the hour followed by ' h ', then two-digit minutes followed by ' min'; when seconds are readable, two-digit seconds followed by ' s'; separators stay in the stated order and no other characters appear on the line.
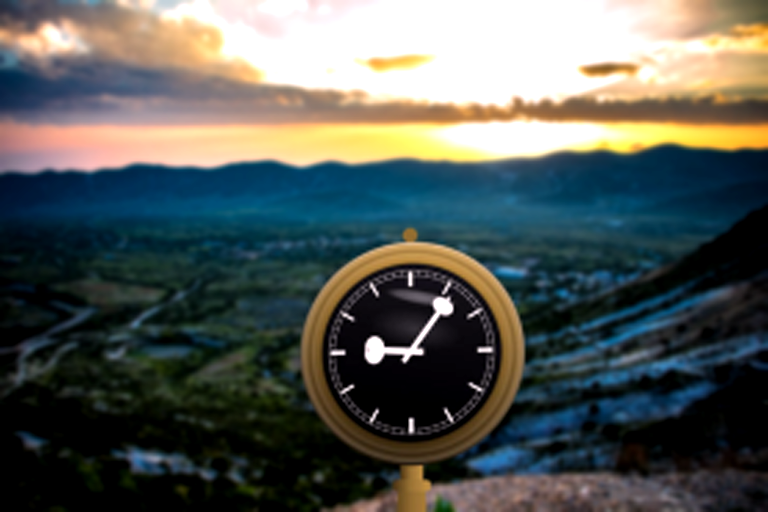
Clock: 9 h 06 min
